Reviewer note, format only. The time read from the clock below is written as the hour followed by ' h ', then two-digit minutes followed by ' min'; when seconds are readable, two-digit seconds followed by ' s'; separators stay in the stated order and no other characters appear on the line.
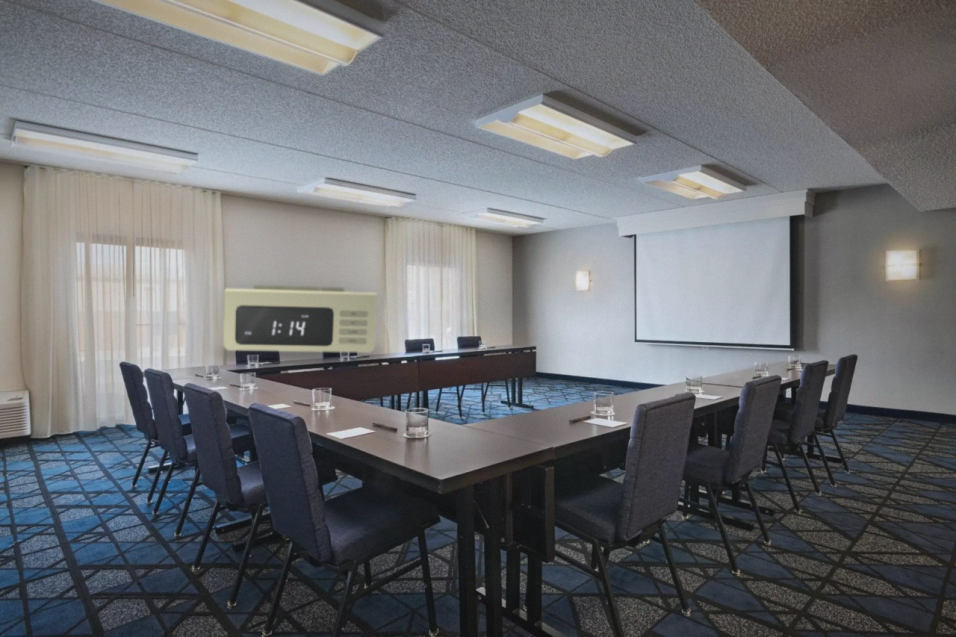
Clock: 1 h 14 min
